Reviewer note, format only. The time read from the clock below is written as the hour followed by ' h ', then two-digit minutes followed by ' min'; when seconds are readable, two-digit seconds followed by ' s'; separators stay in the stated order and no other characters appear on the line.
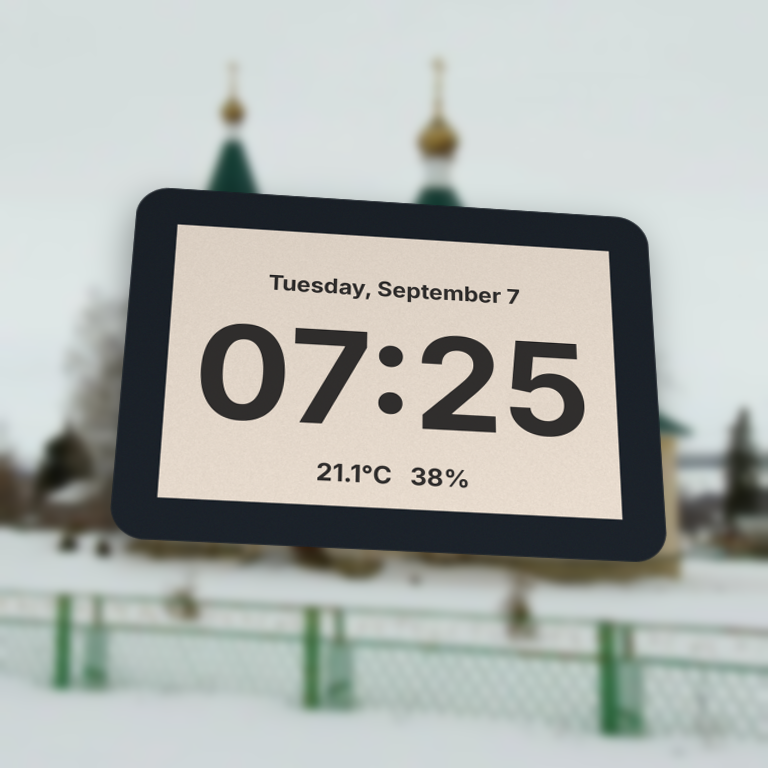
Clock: 7 h 25 min
